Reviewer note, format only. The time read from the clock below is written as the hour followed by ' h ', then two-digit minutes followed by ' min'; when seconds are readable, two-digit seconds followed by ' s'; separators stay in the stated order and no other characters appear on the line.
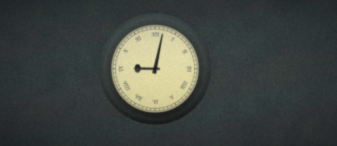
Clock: 9 h 02 min
